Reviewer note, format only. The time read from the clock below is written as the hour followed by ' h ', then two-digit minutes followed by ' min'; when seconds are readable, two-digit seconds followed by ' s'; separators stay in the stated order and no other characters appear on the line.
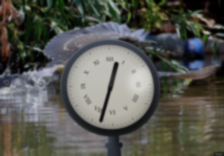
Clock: 12 h 33 min
